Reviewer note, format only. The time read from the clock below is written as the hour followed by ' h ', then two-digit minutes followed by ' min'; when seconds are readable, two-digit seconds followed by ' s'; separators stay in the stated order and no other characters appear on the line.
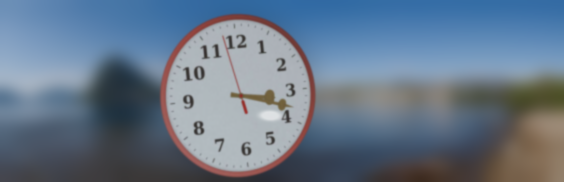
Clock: 3 h 17 min 58 s
